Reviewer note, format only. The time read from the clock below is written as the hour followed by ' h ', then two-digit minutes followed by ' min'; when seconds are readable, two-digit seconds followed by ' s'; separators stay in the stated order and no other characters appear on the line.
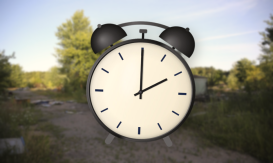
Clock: 2 h 00 min
